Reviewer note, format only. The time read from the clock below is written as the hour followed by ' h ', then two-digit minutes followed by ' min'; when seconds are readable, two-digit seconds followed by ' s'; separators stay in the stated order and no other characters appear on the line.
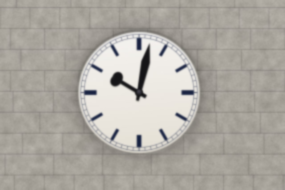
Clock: 10 h 02 min
